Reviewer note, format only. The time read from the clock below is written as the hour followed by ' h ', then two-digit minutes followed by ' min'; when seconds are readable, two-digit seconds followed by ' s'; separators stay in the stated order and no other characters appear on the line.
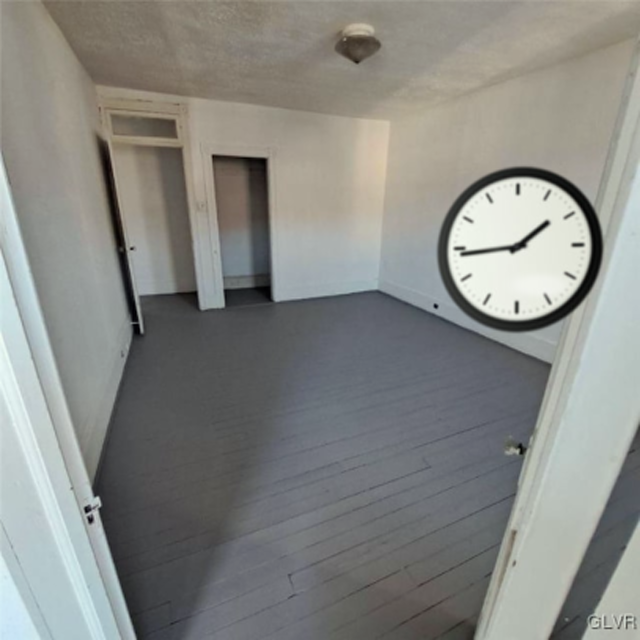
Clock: 1 h 44 min
